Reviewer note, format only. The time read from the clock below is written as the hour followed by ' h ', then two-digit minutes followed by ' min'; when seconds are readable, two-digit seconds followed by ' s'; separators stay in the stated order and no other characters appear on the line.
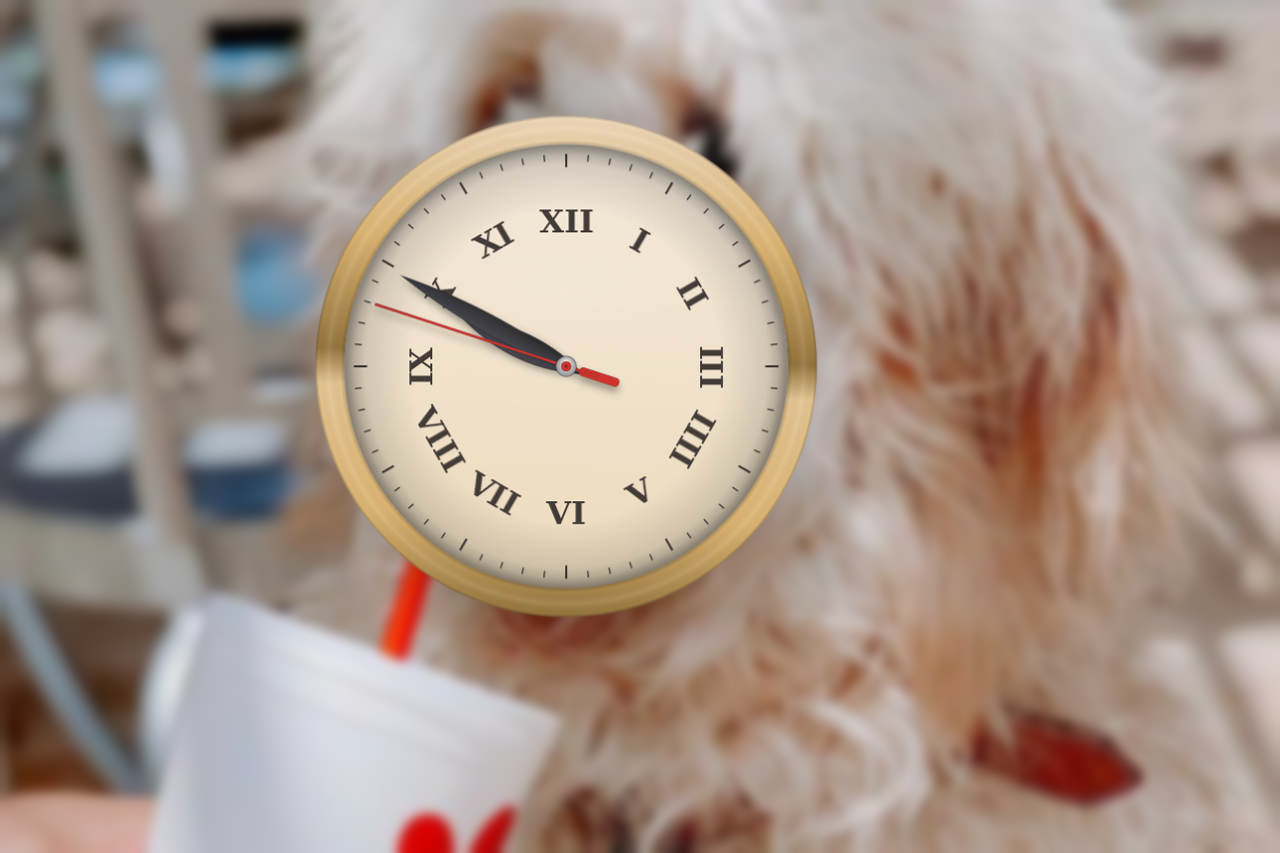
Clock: 9 h 49 min 48 s
